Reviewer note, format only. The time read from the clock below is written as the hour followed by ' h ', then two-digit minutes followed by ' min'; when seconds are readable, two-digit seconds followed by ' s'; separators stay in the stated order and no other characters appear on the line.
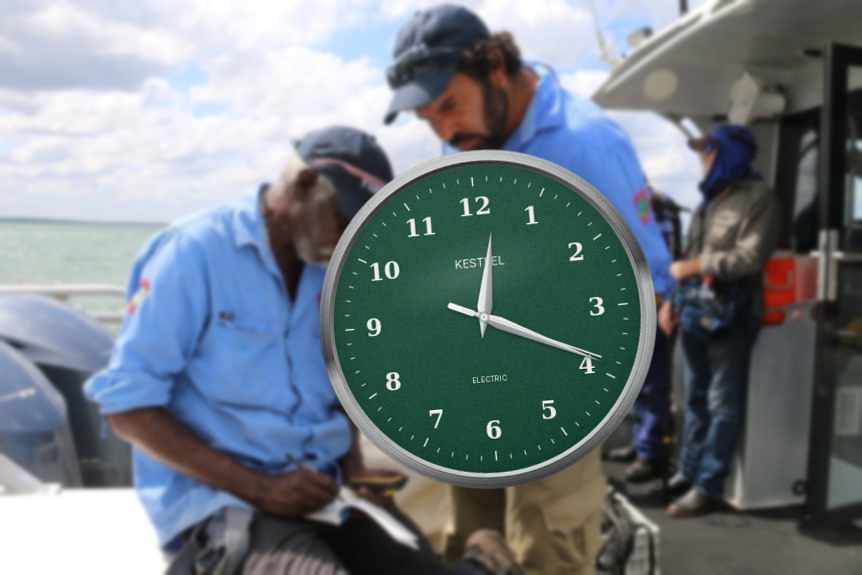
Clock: 12 h 19 min 19 s
